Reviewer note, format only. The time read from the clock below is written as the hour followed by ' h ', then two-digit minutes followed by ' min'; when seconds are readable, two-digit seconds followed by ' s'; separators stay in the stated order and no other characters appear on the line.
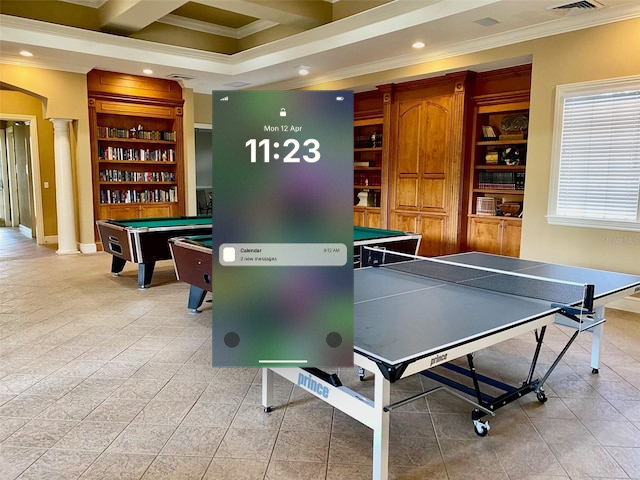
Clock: 11 h 23 min
